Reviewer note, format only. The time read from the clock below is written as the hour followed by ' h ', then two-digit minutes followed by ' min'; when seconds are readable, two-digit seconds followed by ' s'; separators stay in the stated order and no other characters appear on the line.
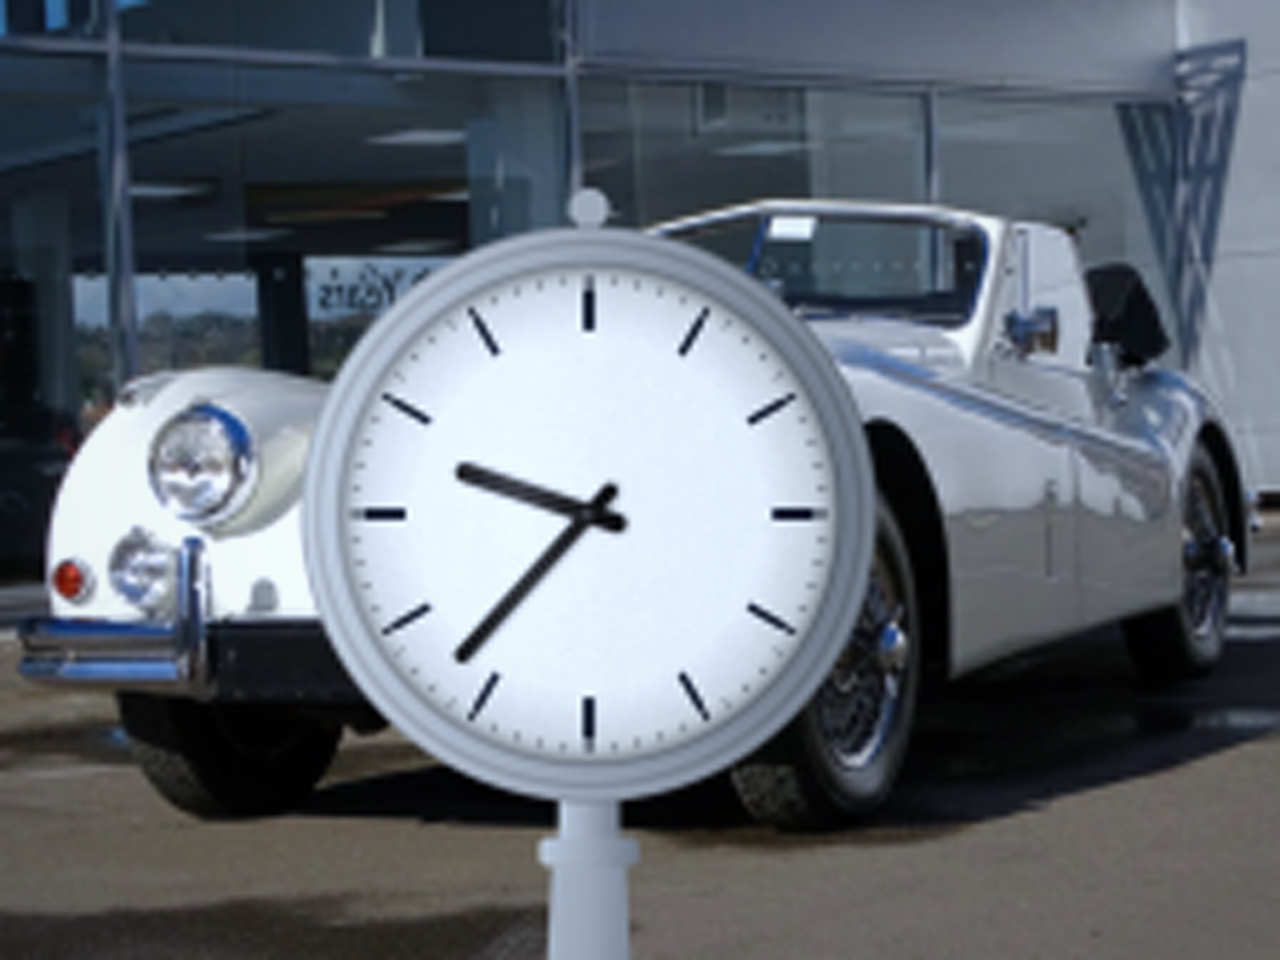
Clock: 9 h 37 min
